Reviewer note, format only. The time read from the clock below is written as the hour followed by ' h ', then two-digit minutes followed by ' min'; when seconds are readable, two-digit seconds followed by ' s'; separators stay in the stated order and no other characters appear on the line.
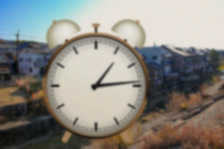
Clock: 1 h 14 min
